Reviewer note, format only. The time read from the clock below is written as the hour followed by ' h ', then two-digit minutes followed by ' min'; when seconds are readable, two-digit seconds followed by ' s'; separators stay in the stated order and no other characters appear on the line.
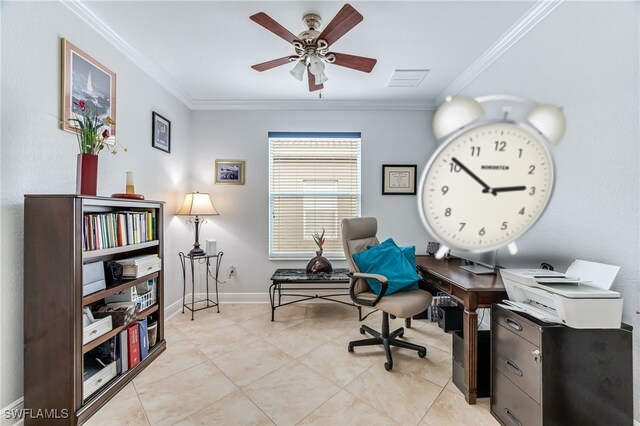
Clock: 2 h 51 min
